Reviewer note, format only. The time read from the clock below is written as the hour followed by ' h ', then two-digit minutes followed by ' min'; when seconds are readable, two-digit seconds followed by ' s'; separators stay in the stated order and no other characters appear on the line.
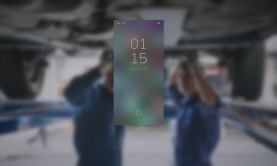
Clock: 1 h 15 min
